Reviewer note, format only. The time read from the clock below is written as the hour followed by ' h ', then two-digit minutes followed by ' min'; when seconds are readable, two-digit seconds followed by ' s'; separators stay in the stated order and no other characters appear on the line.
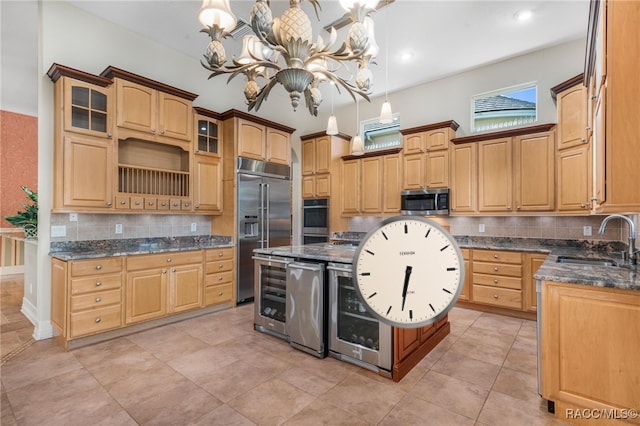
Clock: 6 h 32 min
